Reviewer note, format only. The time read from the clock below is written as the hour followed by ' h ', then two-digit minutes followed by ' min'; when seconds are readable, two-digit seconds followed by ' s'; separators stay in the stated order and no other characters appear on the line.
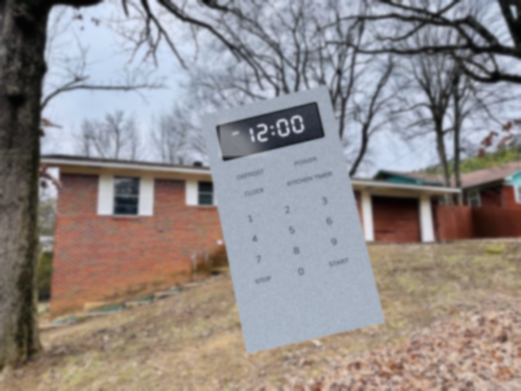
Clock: 12 h 00 min
